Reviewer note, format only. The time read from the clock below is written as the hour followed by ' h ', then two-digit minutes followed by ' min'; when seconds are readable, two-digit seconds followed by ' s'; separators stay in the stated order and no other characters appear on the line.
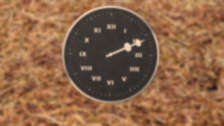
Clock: 2 h 11 min
